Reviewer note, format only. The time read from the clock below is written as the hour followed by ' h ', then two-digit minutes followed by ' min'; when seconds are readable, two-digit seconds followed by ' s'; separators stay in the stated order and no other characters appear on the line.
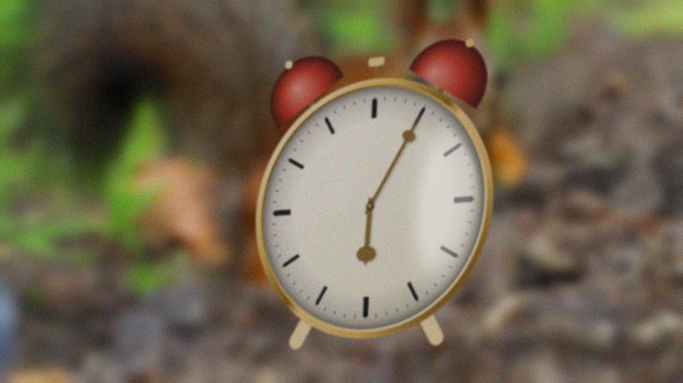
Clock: 6 h 05 min
